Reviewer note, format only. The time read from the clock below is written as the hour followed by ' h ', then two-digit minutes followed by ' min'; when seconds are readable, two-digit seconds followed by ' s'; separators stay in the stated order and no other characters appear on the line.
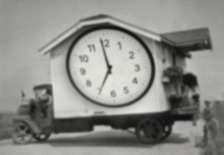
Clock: 6 h 59 min
